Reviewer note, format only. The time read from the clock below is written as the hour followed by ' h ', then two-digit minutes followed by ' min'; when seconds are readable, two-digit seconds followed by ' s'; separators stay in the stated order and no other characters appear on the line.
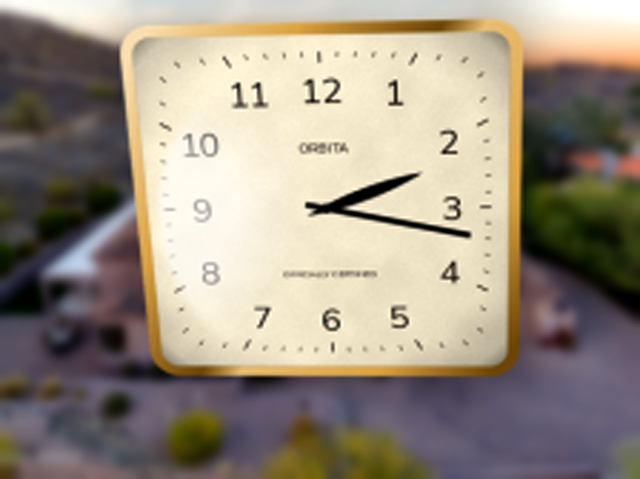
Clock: 2 h 17 min
